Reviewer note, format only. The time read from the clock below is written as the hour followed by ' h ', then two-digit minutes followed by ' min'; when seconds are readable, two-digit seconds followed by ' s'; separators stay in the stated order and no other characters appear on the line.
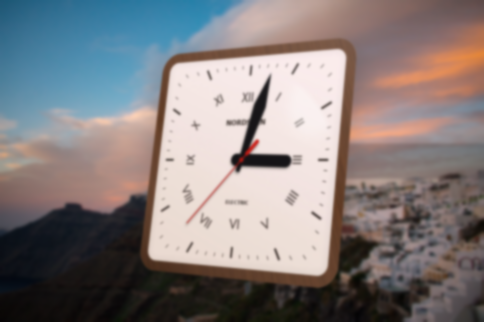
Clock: 3 h 02 min 37 s
